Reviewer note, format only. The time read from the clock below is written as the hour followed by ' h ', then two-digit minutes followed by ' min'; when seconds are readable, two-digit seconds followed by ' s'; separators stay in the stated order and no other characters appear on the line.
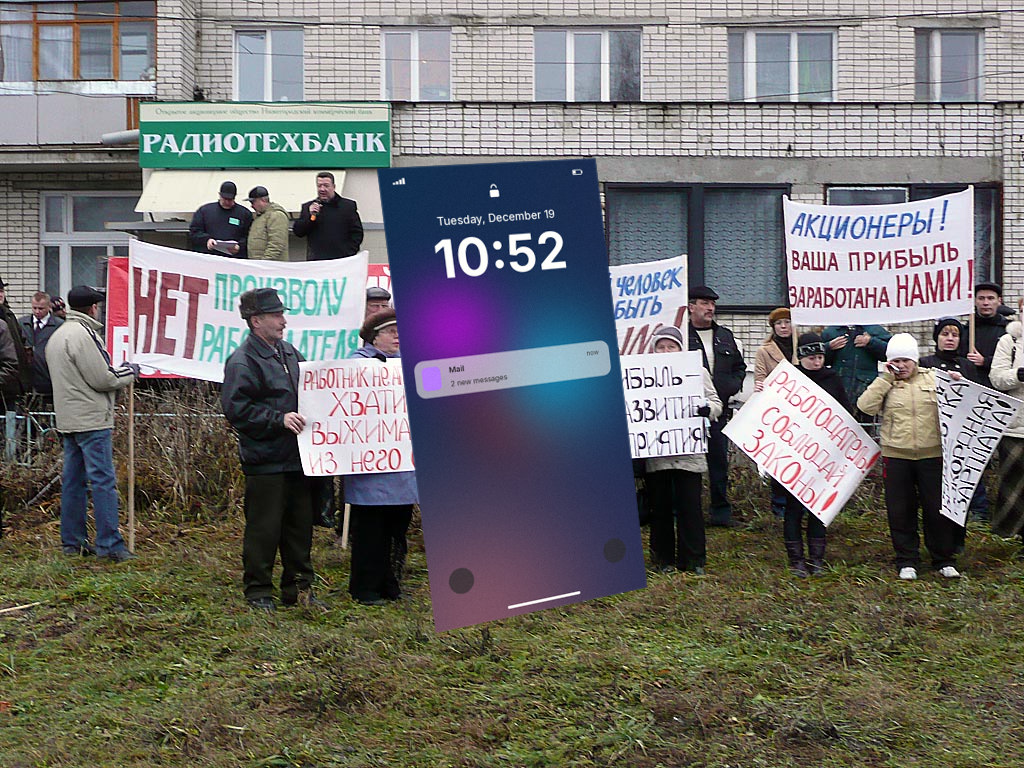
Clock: 10 h 52 min
